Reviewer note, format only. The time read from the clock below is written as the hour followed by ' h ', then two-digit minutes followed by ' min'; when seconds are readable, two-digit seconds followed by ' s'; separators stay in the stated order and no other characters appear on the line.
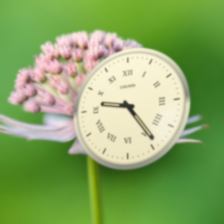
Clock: 9 h 24 min
